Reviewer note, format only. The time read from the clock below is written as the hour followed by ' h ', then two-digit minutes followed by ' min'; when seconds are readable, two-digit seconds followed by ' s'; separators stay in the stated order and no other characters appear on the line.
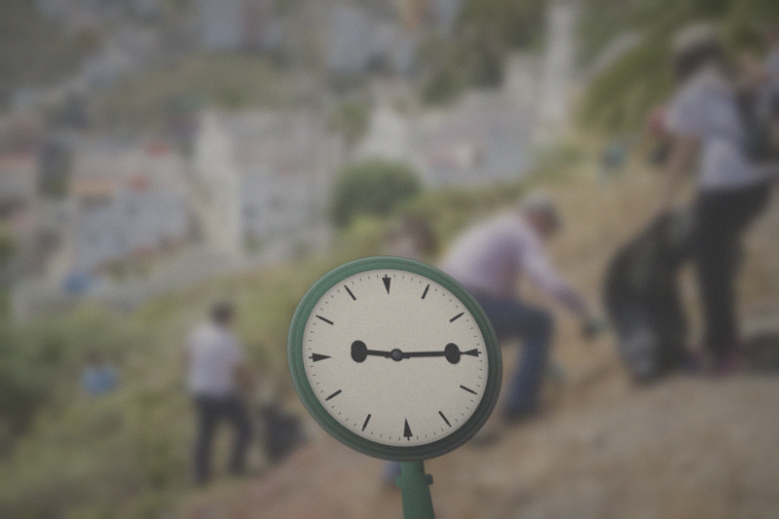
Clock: 9 h 15 min
